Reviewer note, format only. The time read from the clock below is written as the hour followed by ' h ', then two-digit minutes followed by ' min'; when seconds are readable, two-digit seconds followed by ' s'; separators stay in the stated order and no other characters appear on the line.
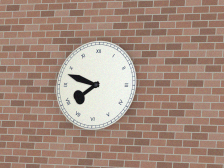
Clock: 7 h 48 min
